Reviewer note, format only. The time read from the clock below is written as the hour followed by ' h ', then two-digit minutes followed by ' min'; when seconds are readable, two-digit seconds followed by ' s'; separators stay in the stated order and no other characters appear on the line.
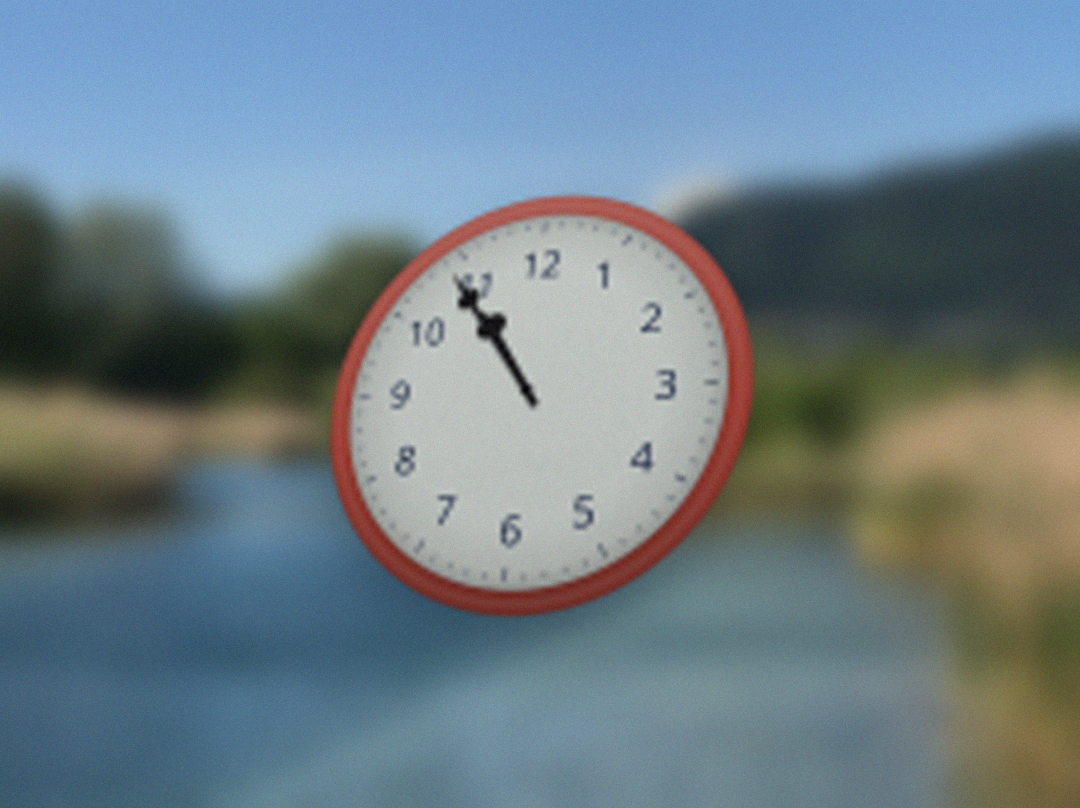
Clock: 10 h 54 min
